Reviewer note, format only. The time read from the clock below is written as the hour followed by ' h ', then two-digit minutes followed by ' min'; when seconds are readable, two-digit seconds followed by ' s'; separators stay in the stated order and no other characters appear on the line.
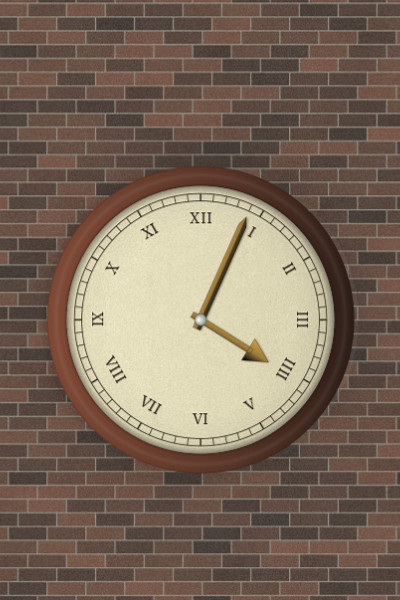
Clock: 4 h 04 min
